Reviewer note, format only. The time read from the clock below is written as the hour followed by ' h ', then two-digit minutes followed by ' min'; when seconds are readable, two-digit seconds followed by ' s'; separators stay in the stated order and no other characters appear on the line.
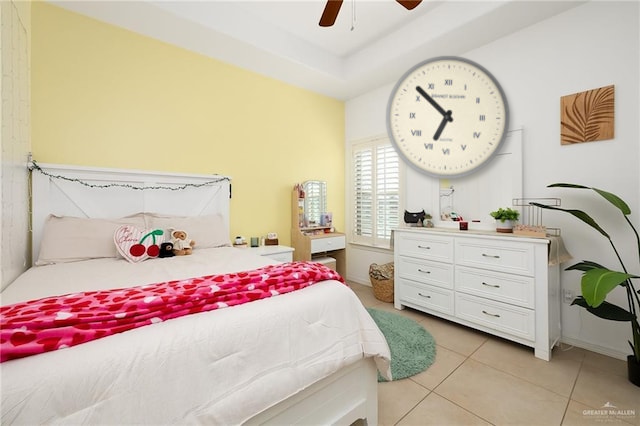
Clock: 6 h 52 min
